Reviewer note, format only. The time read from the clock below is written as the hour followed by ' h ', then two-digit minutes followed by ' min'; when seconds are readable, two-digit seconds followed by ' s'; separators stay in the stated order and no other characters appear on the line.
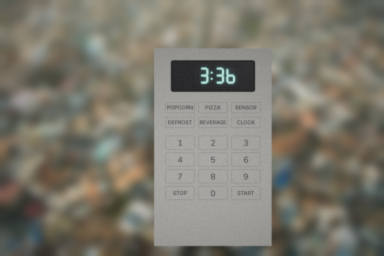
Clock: 3 h 36 min
